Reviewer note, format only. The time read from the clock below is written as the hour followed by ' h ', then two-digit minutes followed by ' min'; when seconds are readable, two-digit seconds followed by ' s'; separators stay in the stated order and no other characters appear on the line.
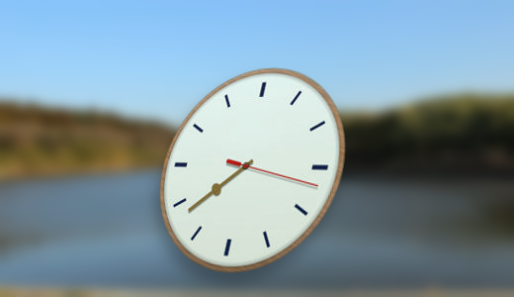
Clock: 7 h 38 min 17 s
